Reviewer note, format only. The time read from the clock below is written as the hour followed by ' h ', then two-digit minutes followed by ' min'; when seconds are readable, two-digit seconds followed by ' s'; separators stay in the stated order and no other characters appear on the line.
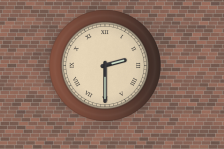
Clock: 2 h 30 min
